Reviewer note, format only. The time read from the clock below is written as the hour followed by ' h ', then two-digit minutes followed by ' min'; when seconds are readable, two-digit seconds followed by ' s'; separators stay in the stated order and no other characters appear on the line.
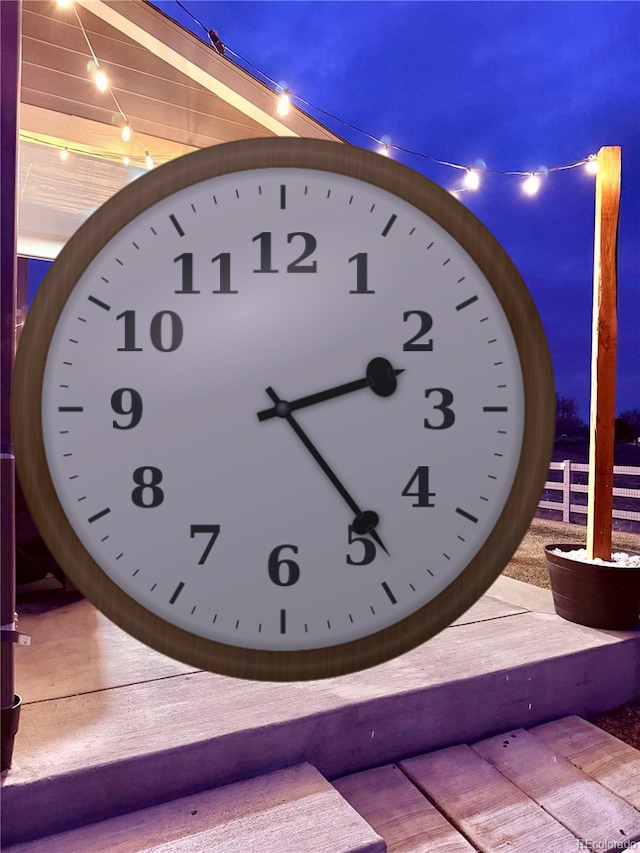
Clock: 2 h 24 min
